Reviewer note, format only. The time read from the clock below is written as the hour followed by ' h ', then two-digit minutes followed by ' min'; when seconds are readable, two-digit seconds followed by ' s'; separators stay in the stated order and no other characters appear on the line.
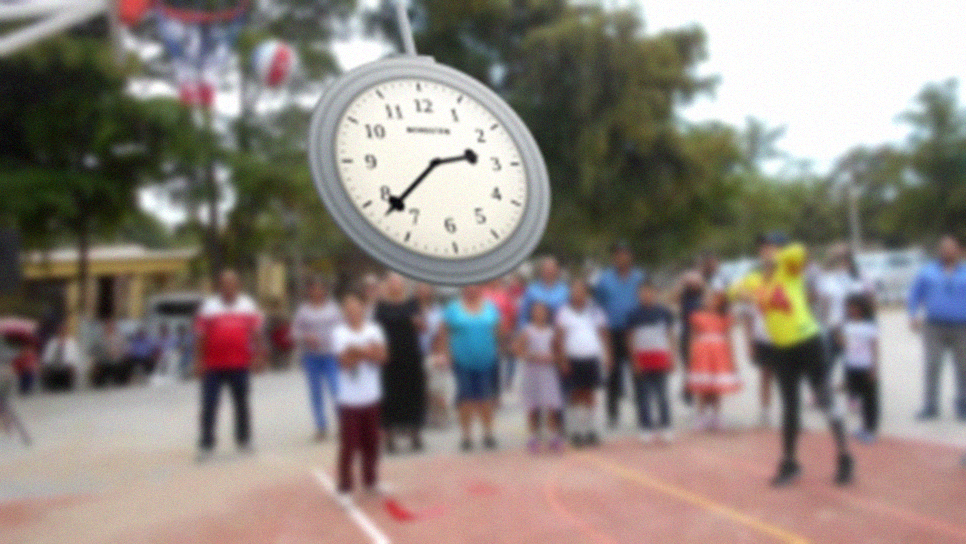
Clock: 2 h 38 min
